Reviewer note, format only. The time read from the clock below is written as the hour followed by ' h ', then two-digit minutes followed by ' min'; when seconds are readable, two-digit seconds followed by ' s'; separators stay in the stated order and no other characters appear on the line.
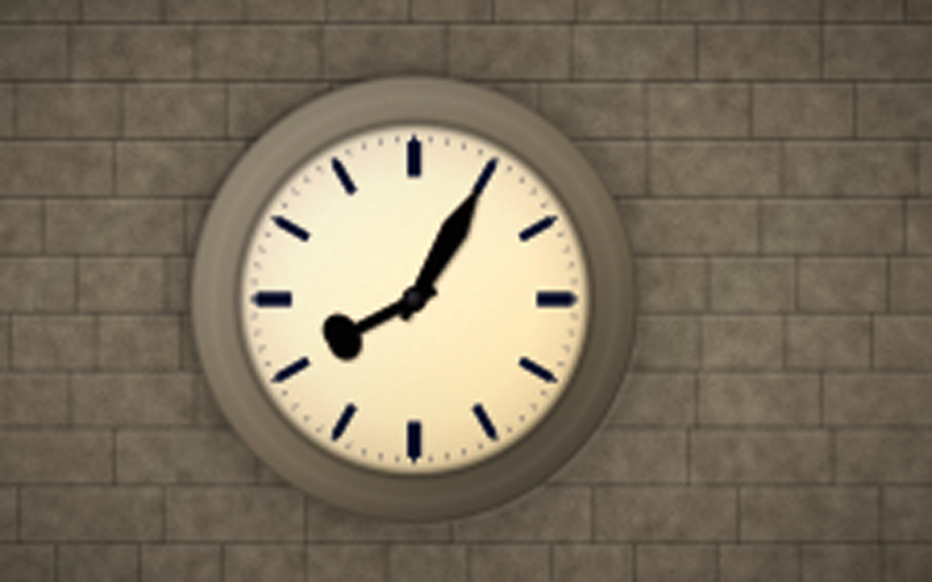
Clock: 8 h 05 min
